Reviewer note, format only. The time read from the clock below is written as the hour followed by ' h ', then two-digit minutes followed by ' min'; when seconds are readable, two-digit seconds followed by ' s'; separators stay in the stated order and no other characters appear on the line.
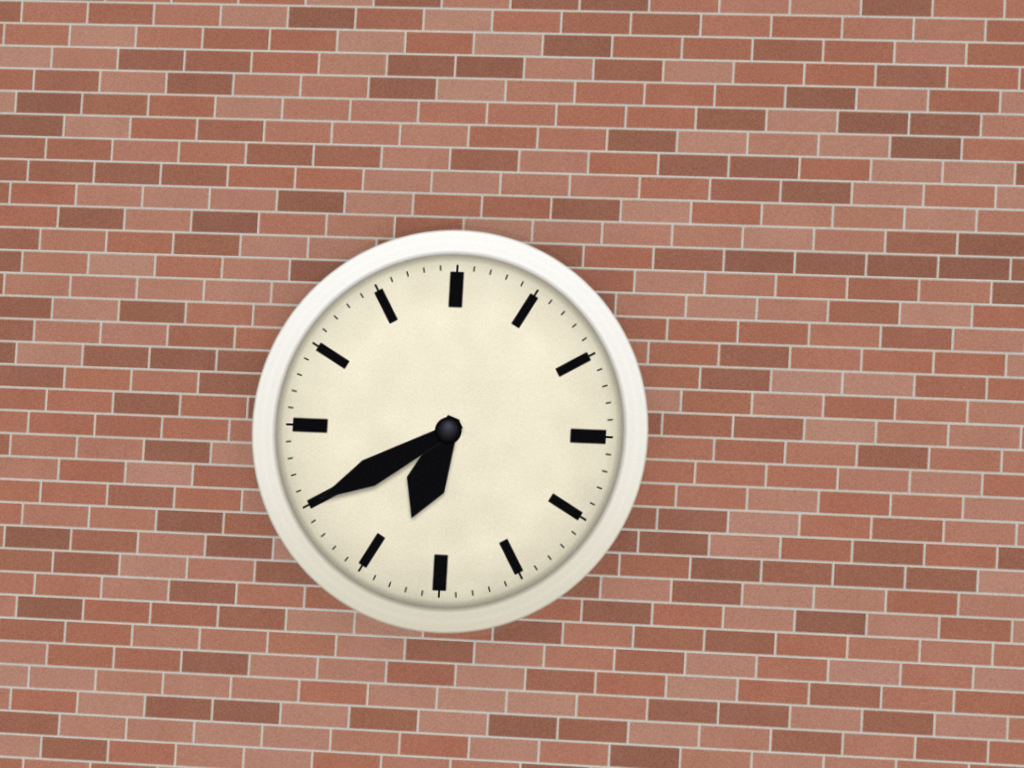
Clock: 6 h 40 min
